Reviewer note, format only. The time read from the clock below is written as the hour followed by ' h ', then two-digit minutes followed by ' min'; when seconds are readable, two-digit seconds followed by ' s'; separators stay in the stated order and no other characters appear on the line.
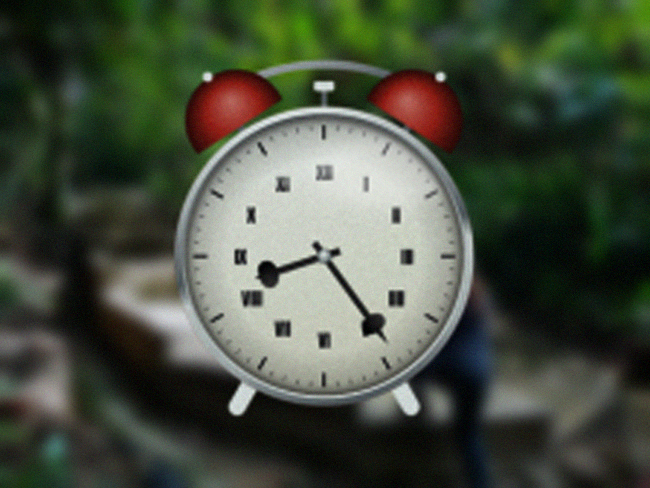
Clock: 8 h 24 min
